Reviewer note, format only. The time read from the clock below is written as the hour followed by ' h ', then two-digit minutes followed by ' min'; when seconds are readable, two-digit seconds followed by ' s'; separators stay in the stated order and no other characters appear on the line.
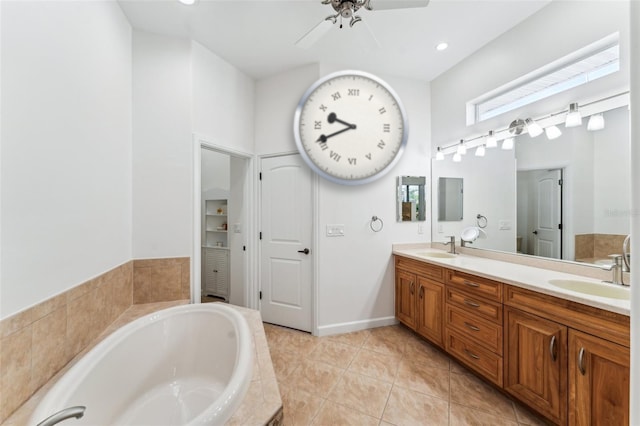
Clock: 9 h 41 min
